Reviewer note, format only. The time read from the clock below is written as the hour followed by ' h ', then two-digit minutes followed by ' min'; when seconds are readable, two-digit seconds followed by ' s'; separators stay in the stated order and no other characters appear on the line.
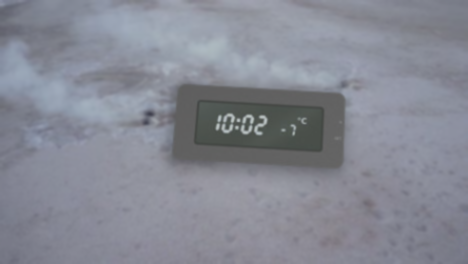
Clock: 10 h 02 min
